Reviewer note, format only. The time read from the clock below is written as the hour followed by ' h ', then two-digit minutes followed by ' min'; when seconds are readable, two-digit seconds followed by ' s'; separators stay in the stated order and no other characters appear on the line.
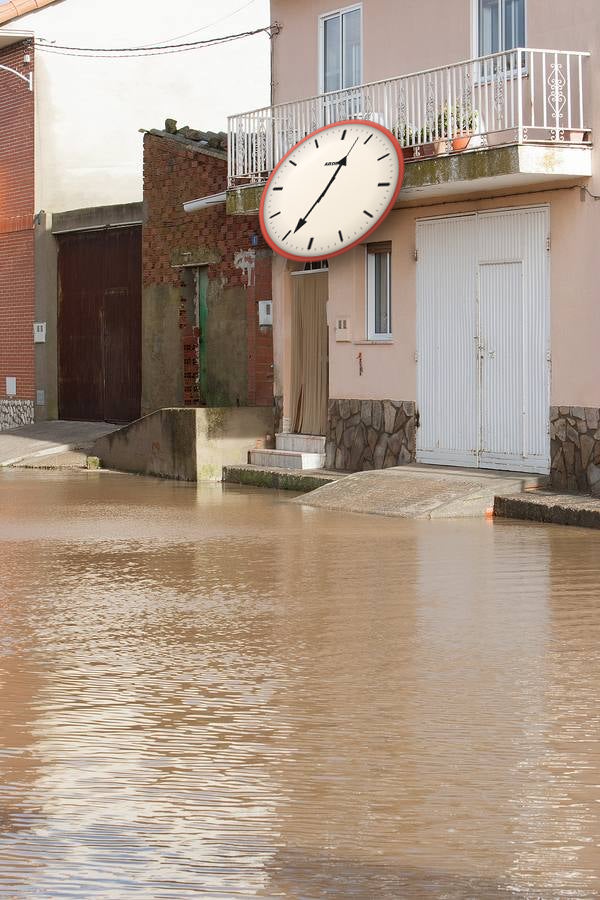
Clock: 12 h 34 min 03 s
